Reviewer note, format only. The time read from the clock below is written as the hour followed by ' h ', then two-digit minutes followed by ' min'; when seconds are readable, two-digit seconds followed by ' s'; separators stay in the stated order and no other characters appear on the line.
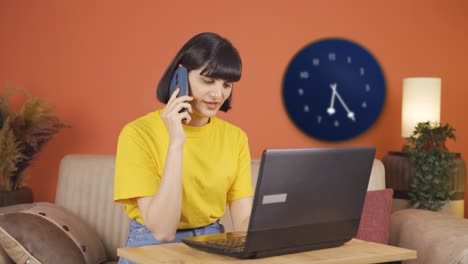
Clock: 6 h 25 min
